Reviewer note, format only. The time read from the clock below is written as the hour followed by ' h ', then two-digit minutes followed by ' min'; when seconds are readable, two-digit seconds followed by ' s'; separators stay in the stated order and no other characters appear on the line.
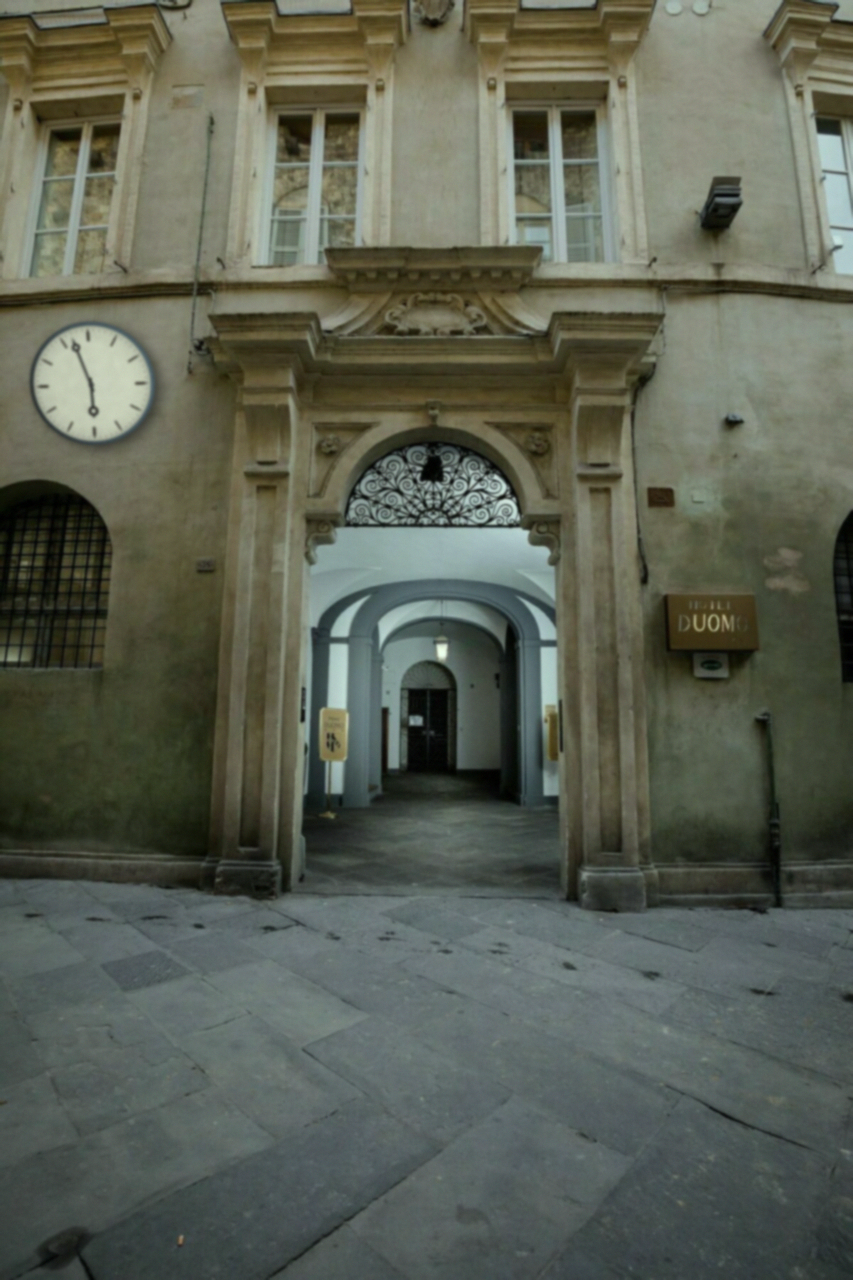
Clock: 5 h 57 min
